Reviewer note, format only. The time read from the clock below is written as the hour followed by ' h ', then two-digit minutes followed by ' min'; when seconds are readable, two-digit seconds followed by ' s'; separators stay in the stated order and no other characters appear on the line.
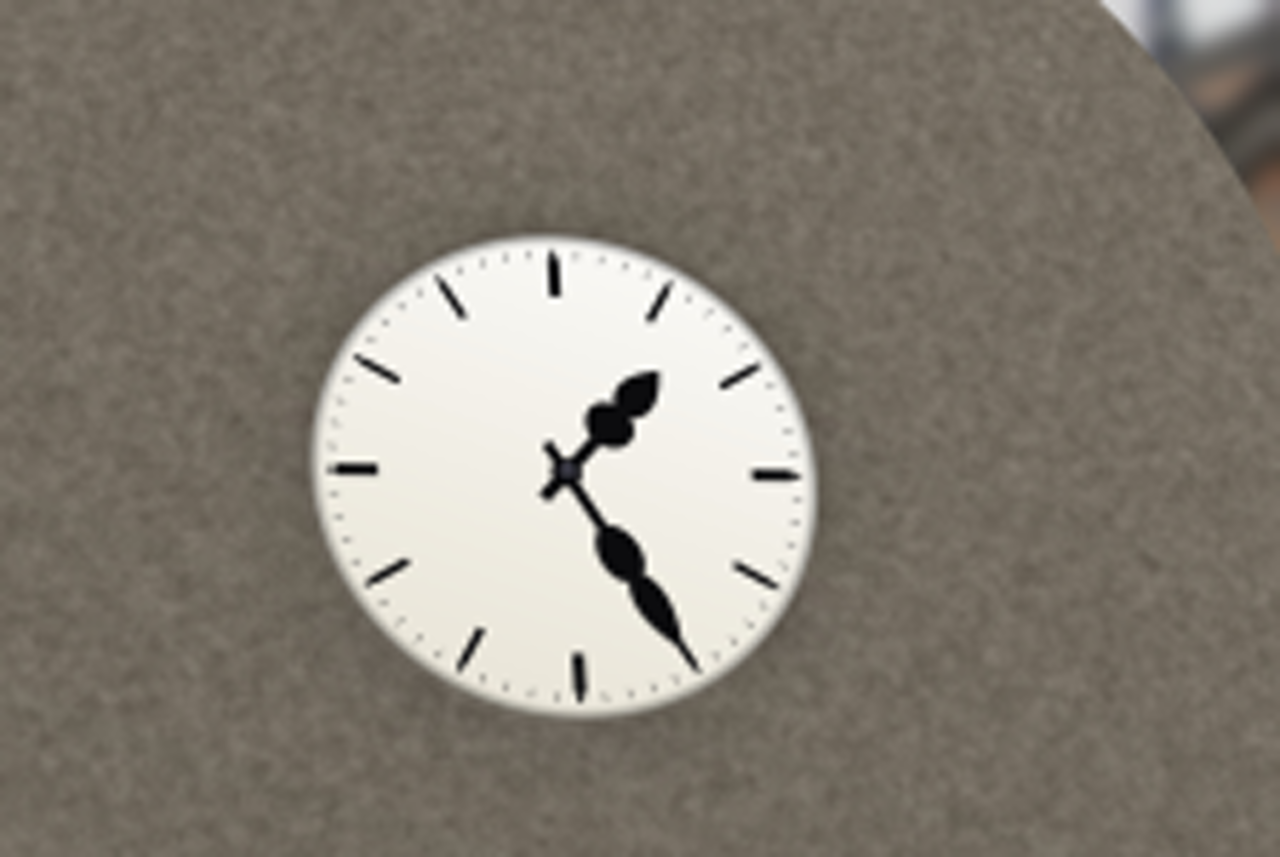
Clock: 1 h 25 min
